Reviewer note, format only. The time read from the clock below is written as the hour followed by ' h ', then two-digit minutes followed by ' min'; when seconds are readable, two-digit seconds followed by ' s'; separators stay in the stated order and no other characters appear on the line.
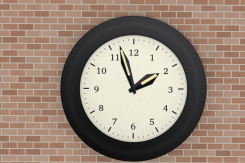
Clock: 1 h 57 min
